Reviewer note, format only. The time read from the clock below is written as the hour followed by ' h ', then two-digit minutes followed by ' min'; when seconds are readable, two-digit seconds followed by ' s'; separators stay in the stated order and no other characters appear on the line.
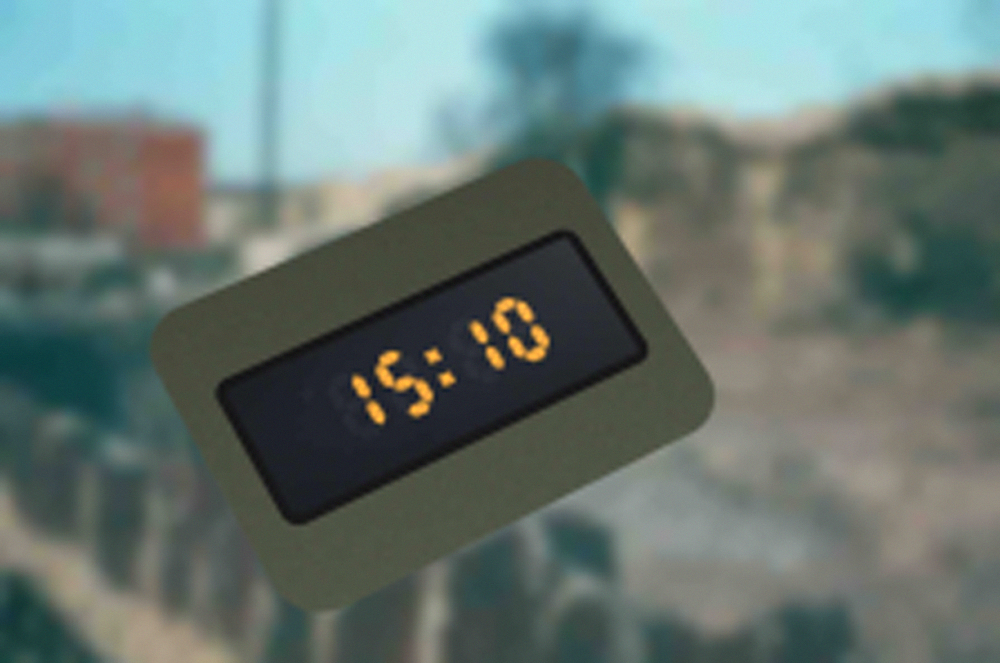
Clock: 15 h 10 min
